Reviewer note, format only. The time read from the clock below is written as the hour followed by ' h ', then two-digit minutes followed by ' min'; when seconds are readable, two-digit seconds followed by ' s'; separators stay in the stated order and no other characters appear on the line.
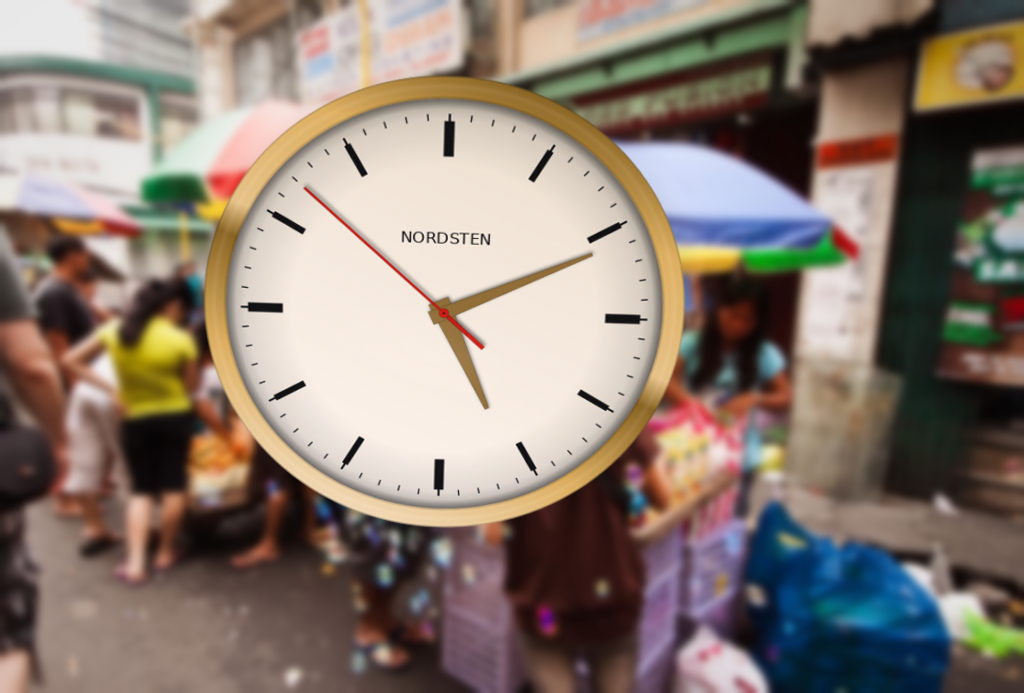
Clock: 5 h 10 min 52 s
